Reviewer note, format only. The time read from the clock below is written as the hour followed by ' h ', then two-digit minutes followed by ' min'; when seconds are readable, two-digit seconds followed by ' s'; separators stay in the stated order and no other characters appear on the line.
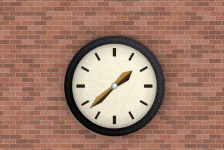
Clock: 1 h 38 min
